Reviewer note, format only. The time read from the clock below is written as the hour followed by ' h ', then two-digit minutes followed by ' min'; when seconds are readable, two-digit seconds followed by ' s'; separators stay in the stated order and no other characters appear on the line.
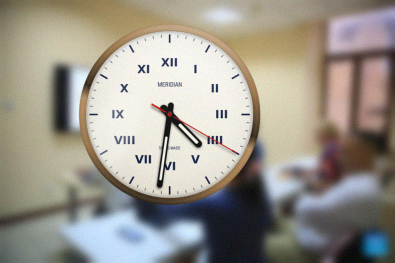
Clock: 4 h 31 min 20 s
